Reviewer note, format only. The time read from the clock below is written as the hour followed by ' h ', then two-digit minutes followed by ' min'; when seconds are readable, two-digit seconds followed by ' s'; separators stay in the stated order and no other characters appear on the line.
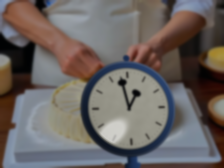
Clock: 12 h 58 min
